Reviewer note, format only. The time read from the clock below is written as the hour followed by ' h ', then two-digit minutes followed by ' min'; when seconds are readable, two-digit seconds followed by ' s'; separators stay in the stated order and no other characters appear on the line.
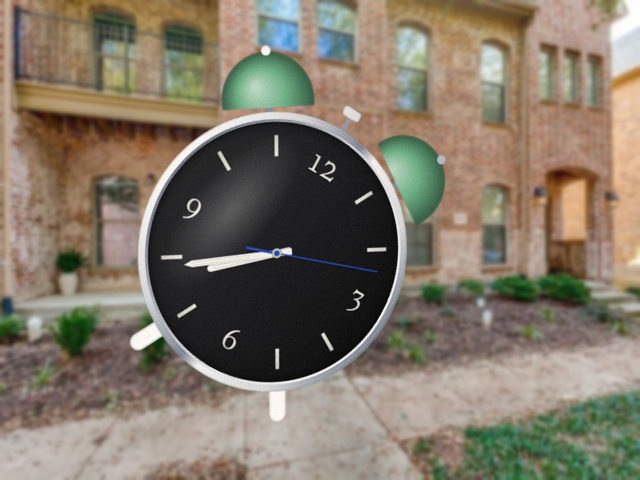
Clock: 7 h 39 min 12 s
